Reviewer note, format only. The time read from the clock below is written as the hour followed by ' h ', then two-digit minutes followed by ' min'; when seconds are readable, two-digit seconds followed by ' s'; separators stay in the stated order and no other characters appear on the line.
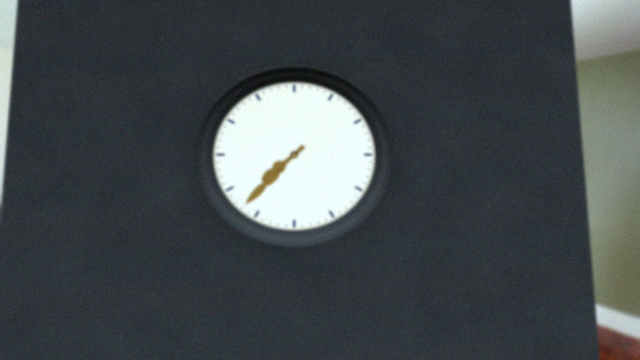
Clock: 7 h 37 min
